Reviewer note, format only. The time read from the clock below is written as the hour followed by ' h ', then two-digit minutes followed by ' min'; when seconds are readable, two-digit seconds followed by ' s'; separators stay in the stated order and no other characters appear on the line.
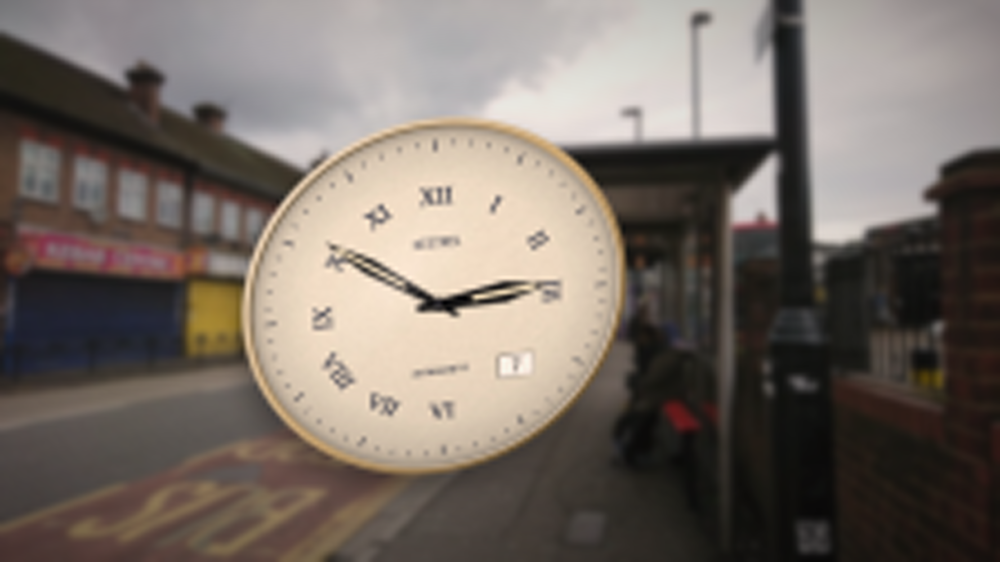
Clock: 2 h 51 min
